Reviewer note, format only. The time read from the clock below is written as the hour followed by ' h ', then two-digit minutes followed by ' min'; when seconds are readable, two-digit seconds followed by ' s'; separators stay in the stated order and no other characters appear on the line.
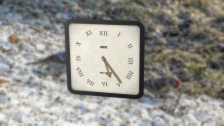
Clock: 5 h 24 min
